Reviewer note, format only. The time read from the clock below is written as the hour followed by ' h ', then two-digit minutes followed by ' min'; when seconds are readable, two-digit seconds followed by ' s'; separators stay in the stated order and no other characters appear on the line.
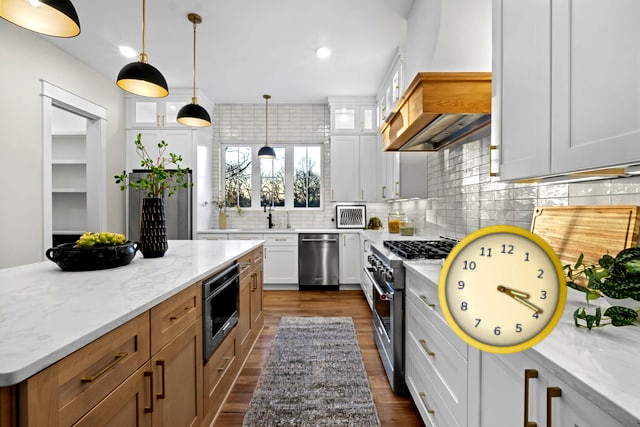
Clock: 3 h 19 min
